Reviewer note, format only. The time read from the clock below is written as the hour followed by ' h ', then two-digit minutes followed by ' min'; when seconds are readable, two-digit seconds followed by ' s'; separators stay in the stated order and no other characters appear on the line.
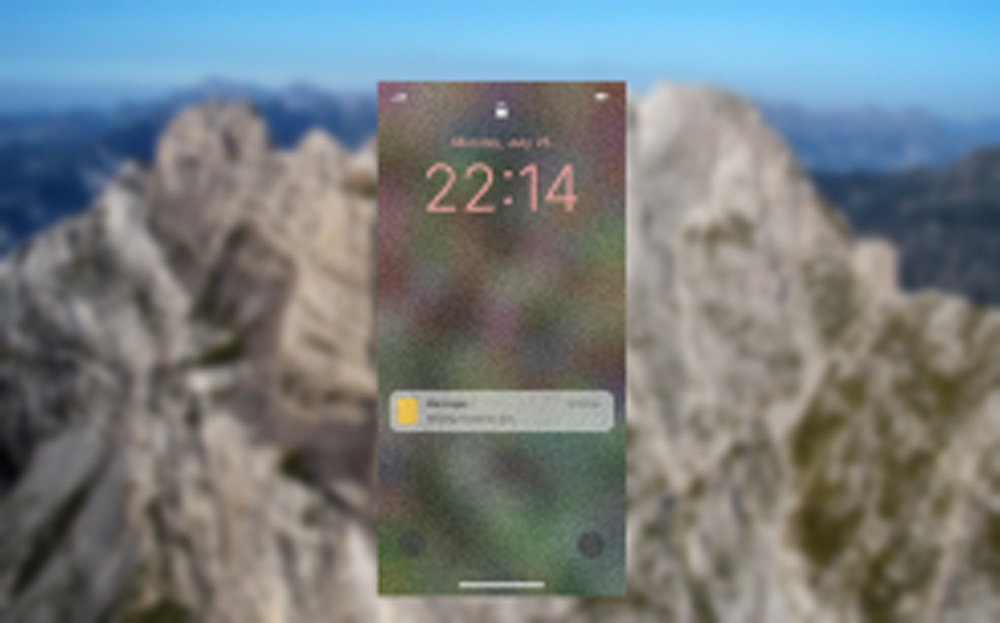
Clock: 22 h 14 min
